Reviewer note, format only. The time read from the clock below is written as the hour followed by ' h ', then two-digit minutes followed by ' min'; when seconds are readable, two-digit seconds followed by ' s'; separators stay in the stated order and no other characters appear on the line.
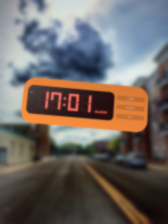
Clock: 17 h 01 min
